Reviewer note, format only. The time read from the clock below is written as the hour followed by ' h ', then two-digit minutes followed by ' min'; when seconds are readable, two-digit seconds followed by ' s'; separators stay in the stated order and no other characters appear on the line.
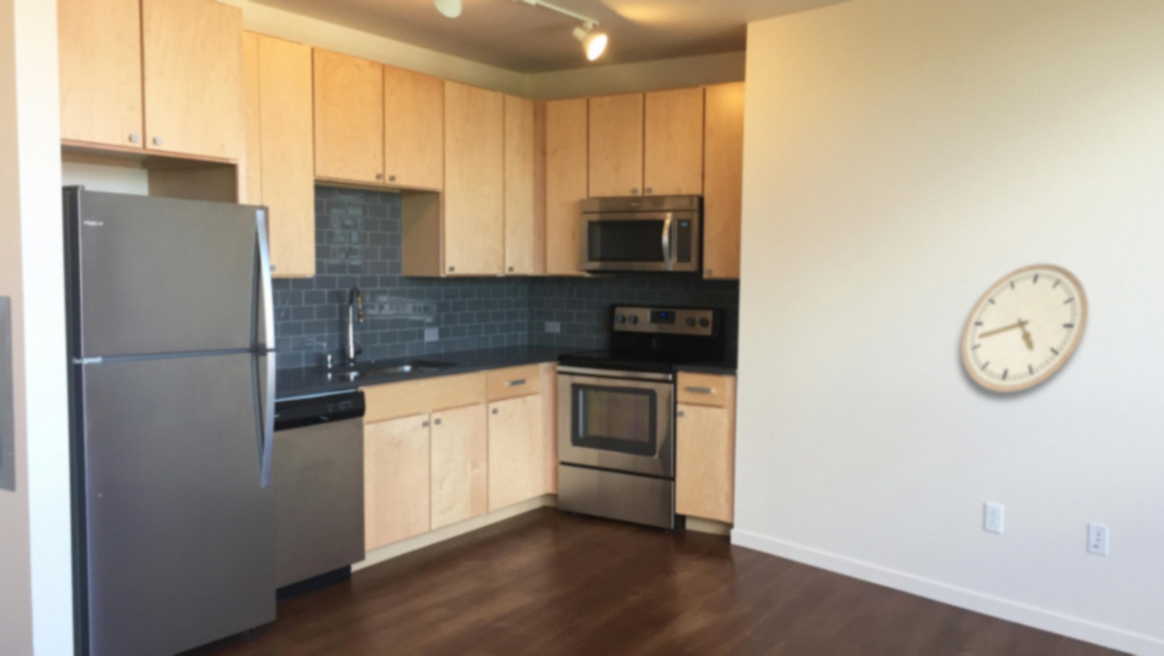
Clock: 4 h 42 min
